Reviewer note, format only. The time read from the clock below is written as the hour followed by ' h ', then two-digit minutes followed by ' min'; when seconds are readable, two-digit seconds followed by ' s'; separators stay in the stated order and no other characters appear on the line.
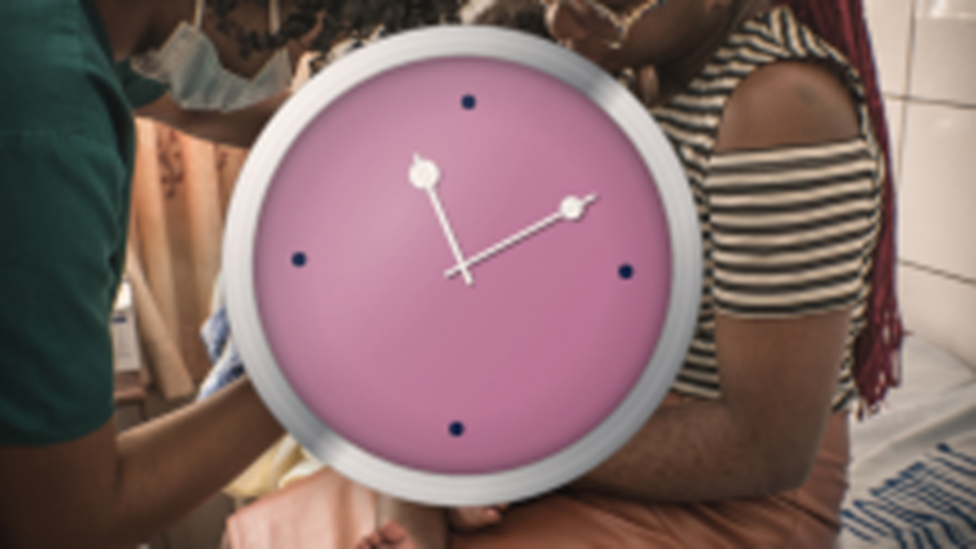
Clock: 11 h 10 min
